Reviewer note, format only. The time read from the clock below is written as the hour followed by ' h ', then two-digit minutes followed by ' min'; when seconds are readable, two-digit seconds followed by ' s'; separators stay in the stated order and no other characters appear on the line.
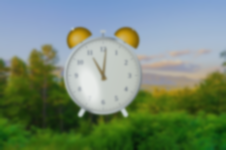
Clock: 11 h 01 min
